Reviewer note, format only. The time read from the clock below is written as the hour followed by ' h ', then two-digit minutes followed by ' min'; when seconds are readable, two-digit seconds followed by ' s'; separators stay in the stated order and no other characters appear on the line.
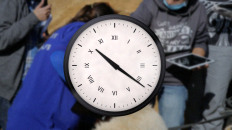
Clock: 10 h 21 min
